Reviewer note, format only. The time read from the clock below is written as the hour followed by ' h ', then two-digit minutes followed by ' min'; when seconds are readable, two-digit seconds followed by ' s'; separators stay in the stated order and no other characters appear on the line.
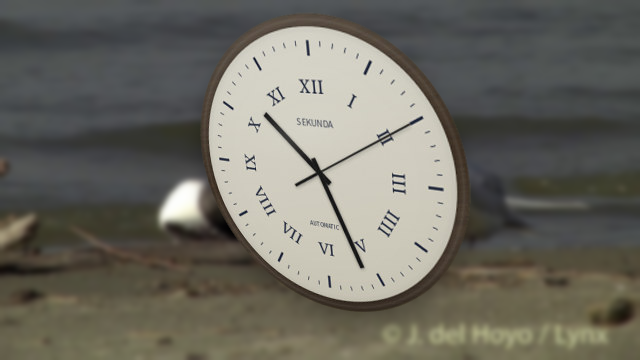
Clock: 10 h 26 min 10 s
